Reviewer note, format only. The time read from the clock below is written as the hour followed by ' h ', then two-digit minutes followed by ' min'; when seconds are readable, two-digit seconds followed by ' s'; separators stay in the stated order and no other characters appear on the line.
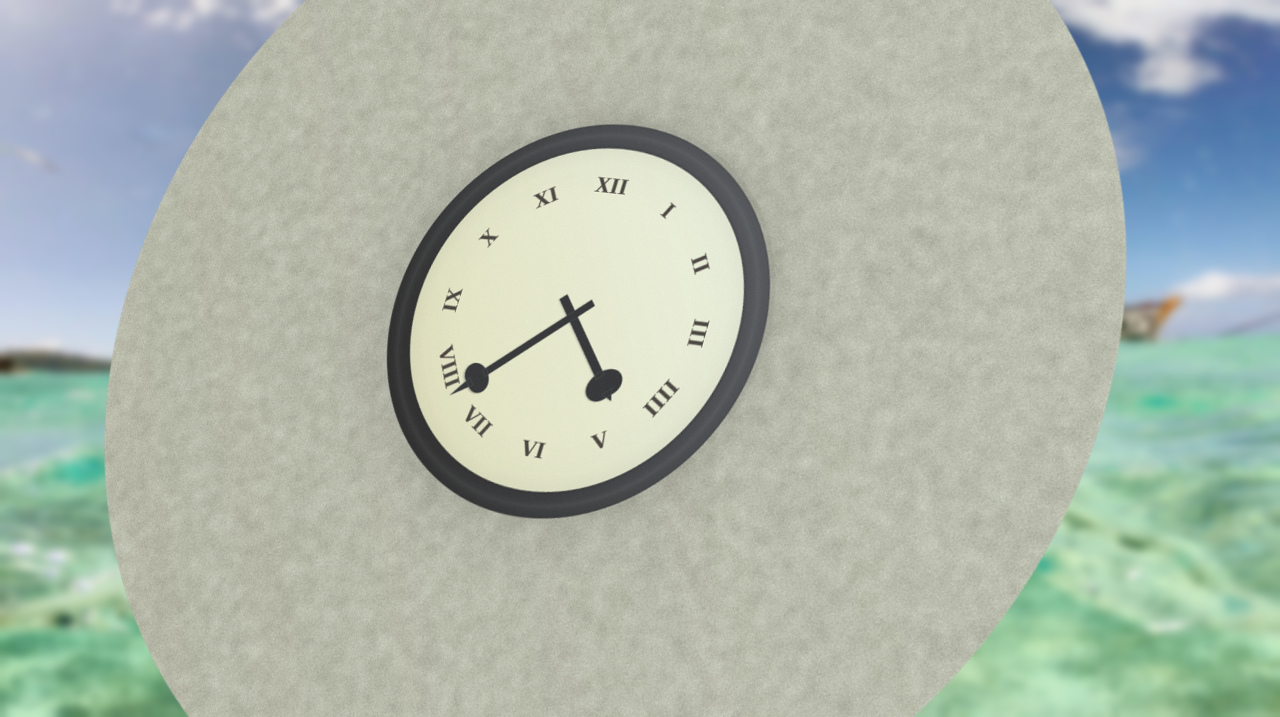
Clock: 4 h 38 min
